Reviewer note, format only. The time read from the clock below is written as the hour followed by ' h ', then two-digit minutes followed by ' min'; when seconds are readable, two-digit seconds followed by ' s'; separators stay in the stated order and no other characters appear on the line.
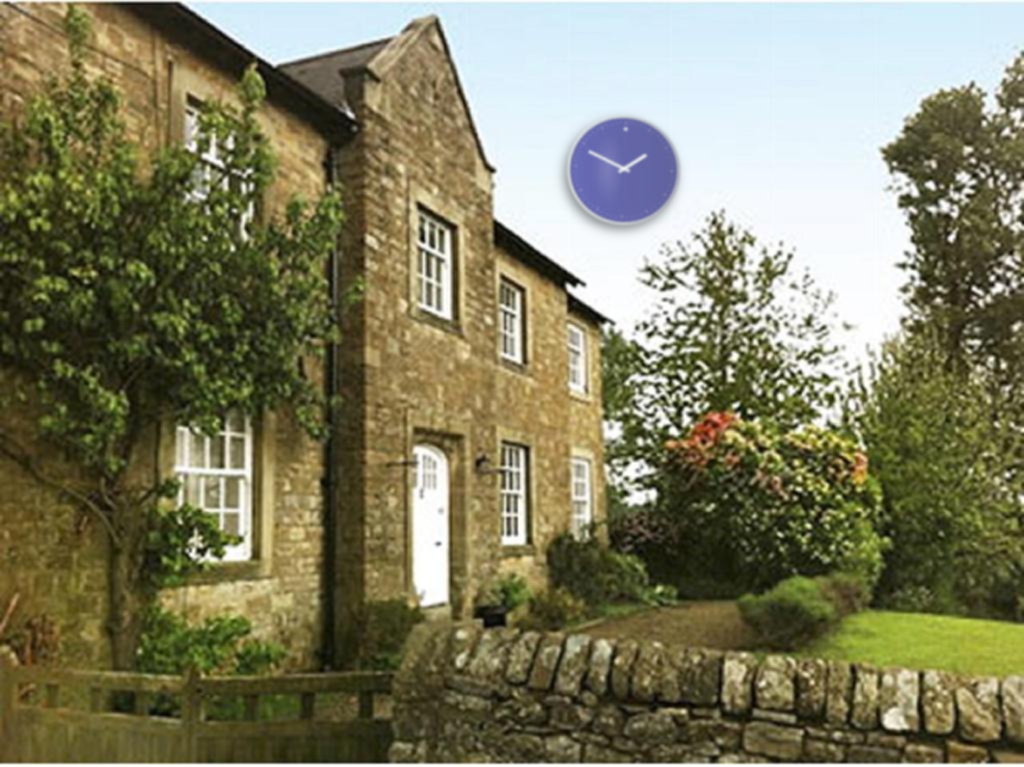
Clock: 1 h 49 min
